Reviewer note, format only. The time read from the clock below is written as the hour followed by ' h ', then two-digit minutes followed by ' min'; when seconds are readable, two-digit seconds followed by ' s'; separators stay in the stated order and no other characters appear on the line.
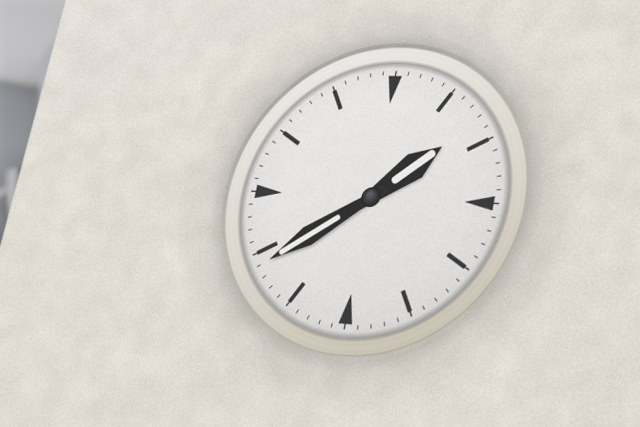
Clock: 1 h 39 min
